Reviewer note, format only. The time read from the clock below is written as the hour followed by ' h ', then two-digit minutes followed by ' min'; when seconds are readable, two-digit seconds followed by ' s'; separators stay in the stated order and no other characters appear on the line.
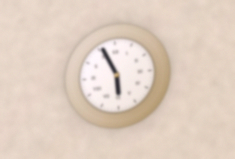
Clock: 5 h 56 min
